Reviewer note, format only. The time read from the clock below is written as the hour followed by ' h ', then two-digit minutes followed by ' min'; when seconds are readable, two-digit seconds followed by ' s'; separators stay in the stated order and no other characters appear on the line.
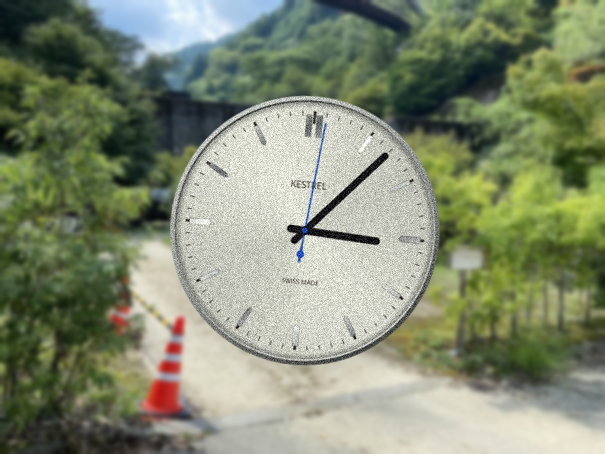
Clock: 3 h 07 min 01 s
